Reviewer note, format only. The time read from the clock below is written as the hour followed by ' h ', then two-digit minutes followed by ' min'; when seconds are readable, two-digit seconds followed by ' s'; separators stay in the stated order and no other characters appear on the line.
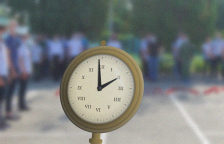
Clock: 1 h 59 min
